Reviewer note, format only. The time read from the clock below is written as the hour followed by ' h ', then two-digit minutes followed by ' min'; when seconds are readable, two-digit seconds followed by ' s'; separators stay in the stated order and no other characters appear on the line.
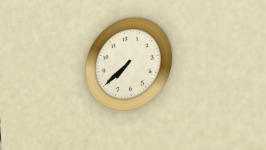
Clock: 7 h 40 min
